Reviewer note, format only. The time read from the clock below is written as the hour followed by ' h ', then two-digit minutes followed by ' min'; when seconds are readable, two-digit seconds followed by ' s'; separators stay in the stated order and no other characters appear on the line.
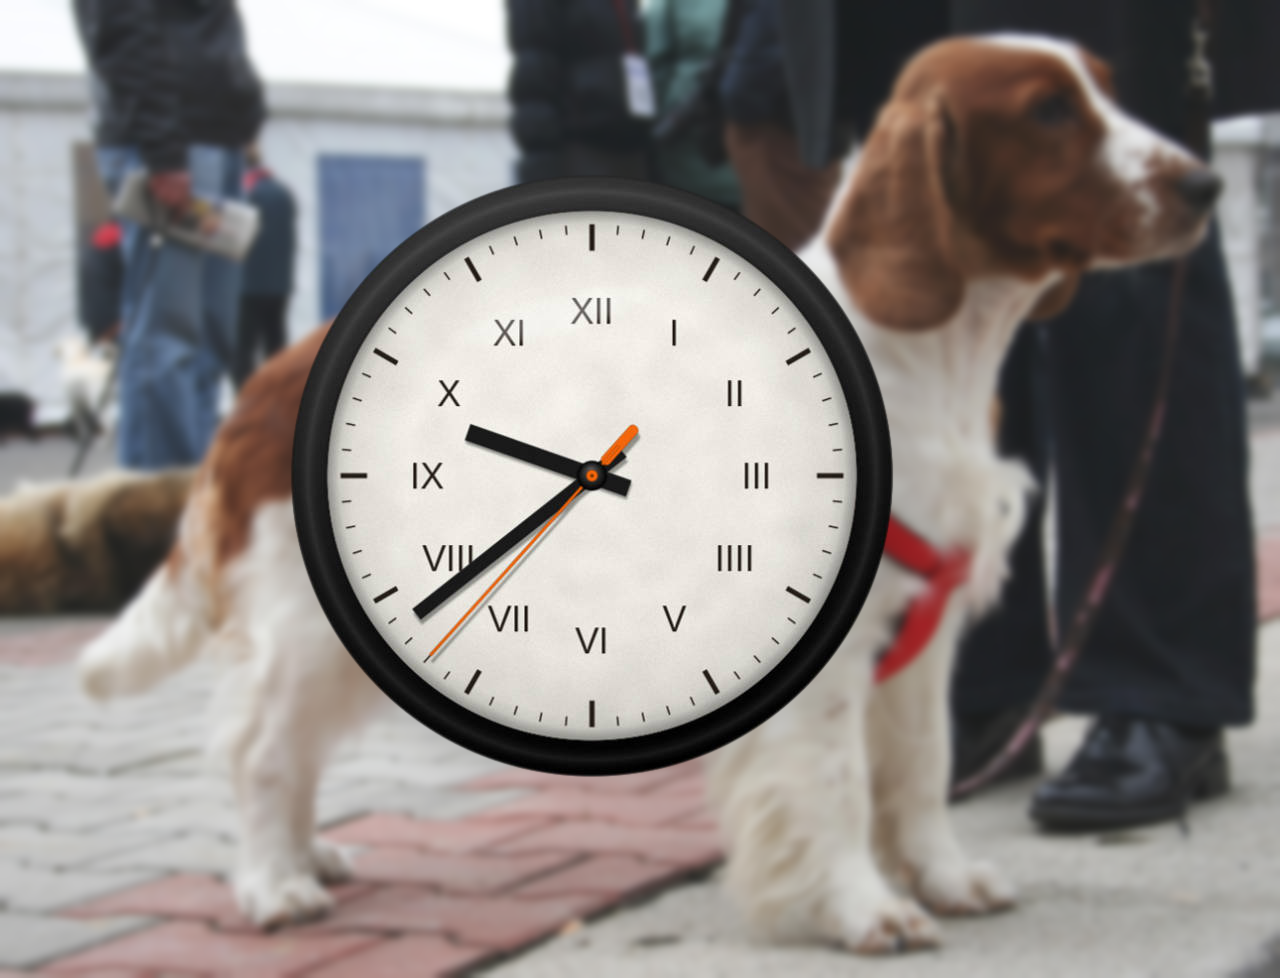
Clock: 9 h 38 min 37 s
